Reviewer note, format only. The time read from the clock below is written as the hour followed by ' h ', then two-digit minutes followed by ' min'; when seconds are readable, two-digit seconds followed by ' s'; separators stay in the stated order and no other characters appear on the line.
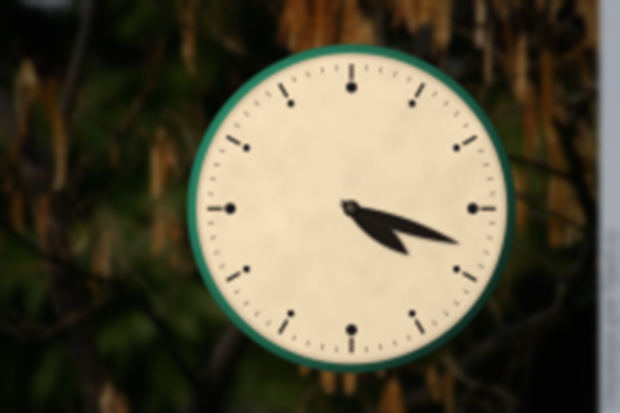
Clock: 4 h 18 min
